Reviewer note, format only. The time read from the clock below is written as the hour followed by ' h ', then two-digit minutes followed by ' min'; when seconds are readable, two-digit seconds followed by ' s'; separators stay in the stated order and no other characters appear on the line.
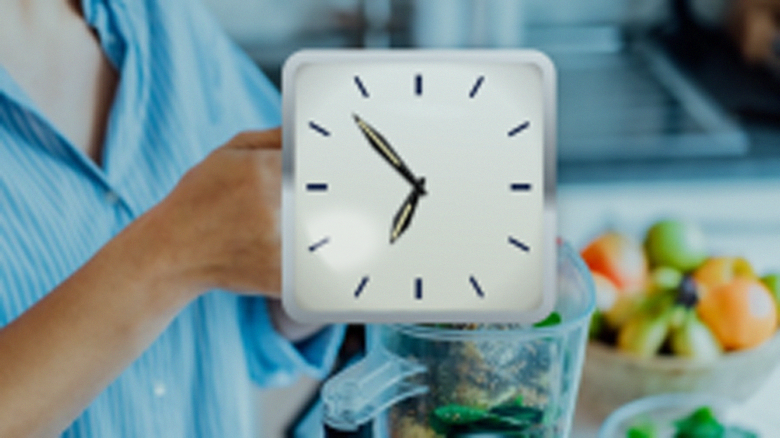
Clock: 6 h 53 min
